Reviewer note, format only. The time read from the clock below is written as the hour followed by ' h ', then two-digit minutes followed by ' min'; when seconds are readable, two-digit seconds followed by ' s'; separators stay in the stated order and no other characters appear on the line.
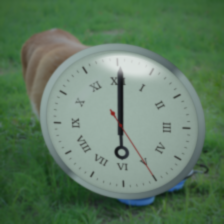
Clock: 6 h 00 min 25 s
